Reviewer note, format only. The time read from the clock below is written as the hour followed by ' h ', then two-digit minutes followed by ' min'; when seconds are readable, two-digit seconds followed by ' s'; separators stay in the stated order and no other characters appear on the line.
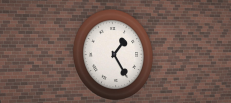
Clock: 1 h 25 min
